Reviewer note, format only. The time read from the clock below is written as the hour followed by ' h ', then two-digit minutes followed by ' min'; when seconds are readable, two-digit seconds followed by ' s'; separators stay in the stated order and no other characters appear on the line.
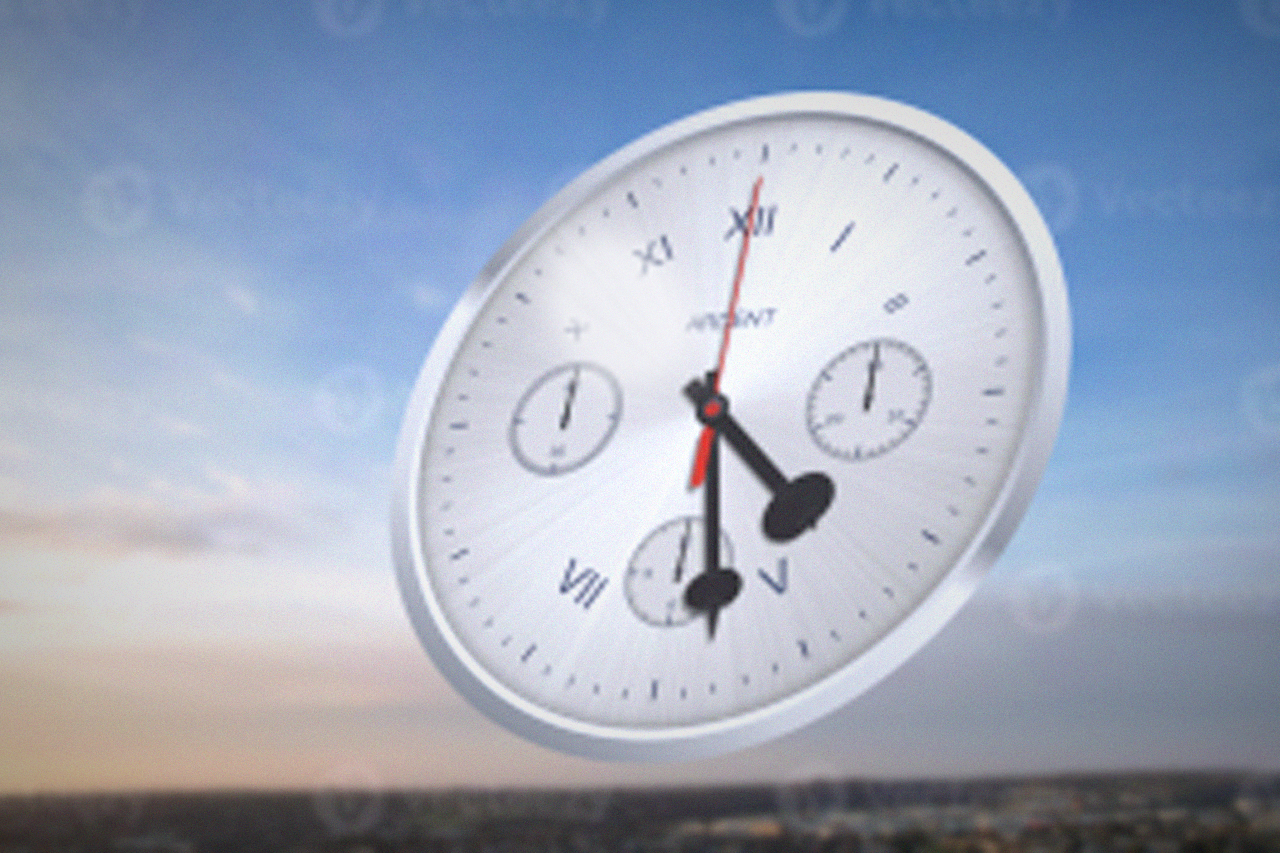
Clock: 4 h 28 min
